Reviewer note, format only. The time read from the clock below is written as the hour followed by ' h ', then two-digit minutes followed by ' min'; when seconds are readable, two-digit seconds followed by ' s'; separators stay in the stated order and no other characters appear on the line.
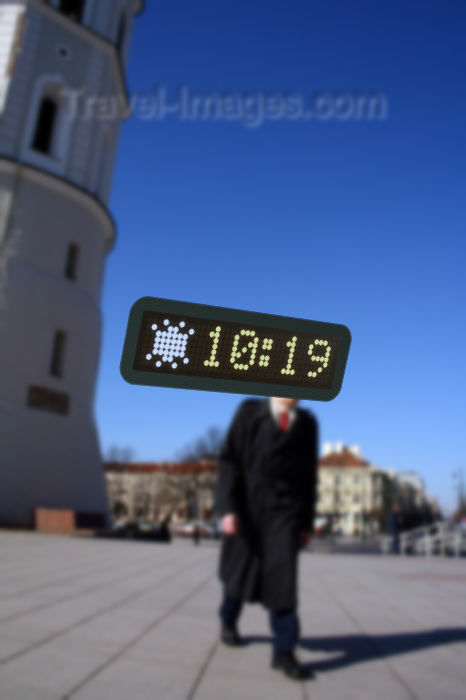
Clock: 10 h 19 min
